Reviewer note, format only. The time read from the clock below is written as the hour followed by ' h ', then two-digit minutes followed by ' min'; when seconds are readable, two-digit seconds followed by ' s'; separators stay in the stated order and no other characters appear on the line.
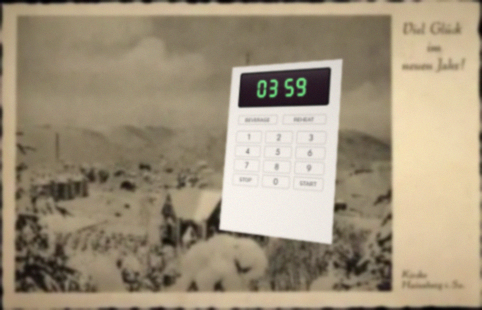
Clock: 3 h 59 min
